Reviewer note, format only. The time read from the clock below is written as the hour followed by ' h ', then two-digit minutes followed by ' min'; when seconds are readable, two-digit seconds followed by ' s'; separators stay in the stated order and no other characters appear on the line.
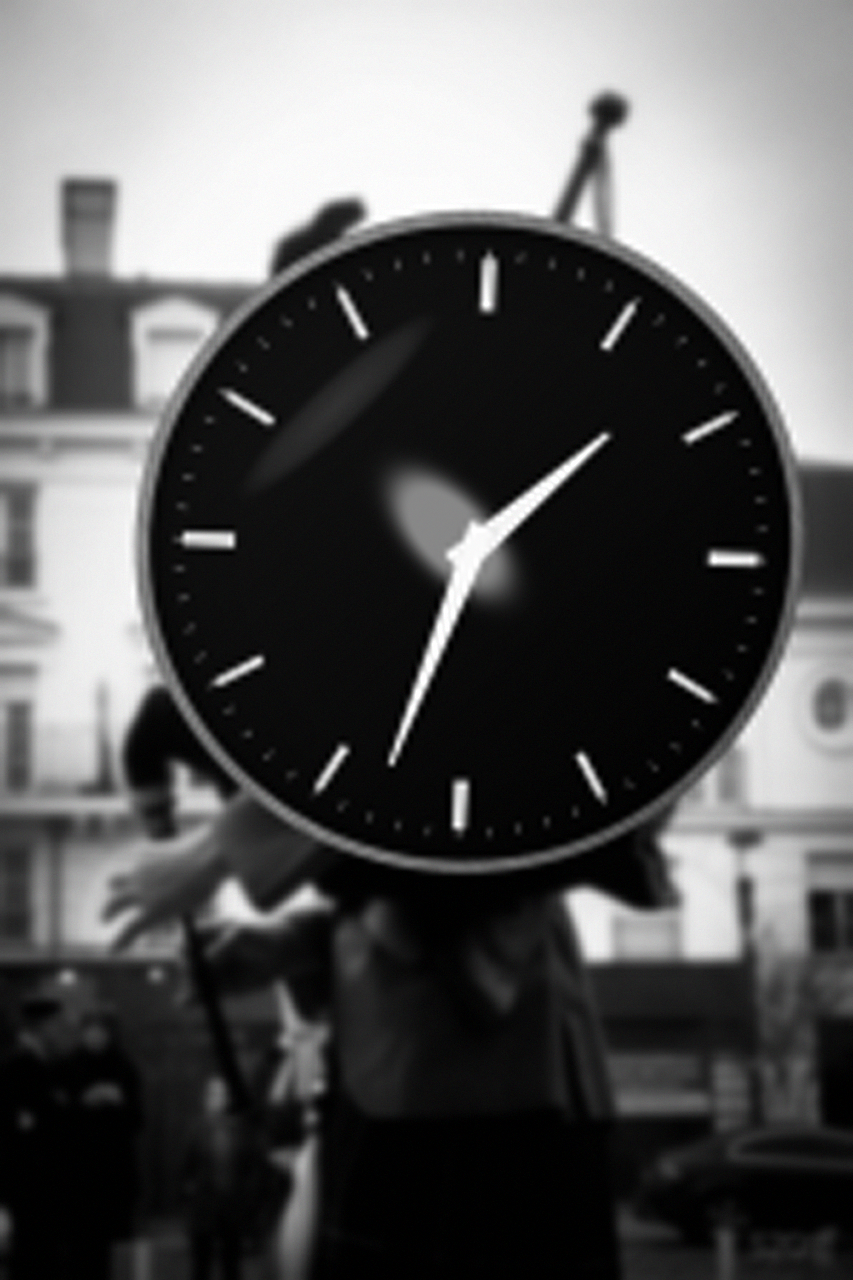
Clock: 1 h 33 min
